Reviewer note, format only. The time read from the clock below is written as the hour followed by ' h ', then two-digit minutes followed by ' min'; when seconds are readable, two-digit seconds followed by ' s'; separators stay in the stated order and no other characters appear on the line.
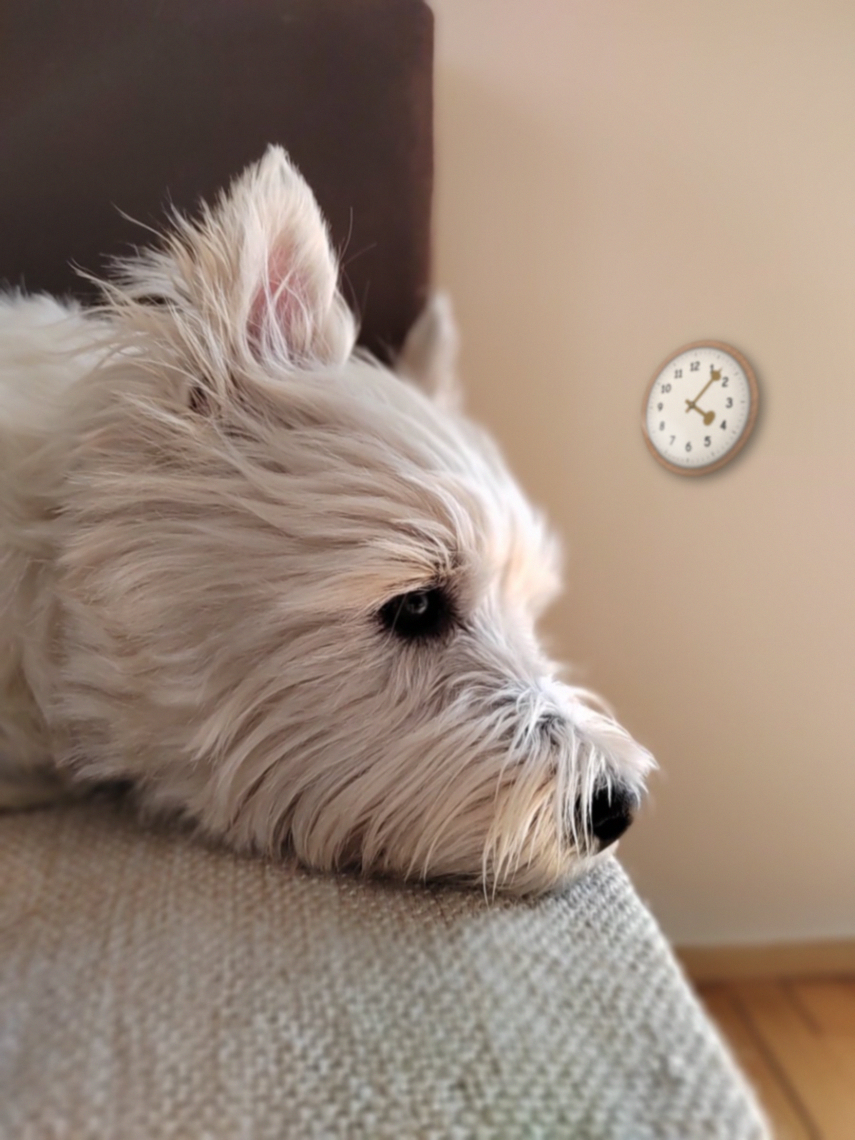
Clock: 4 h 07 min
